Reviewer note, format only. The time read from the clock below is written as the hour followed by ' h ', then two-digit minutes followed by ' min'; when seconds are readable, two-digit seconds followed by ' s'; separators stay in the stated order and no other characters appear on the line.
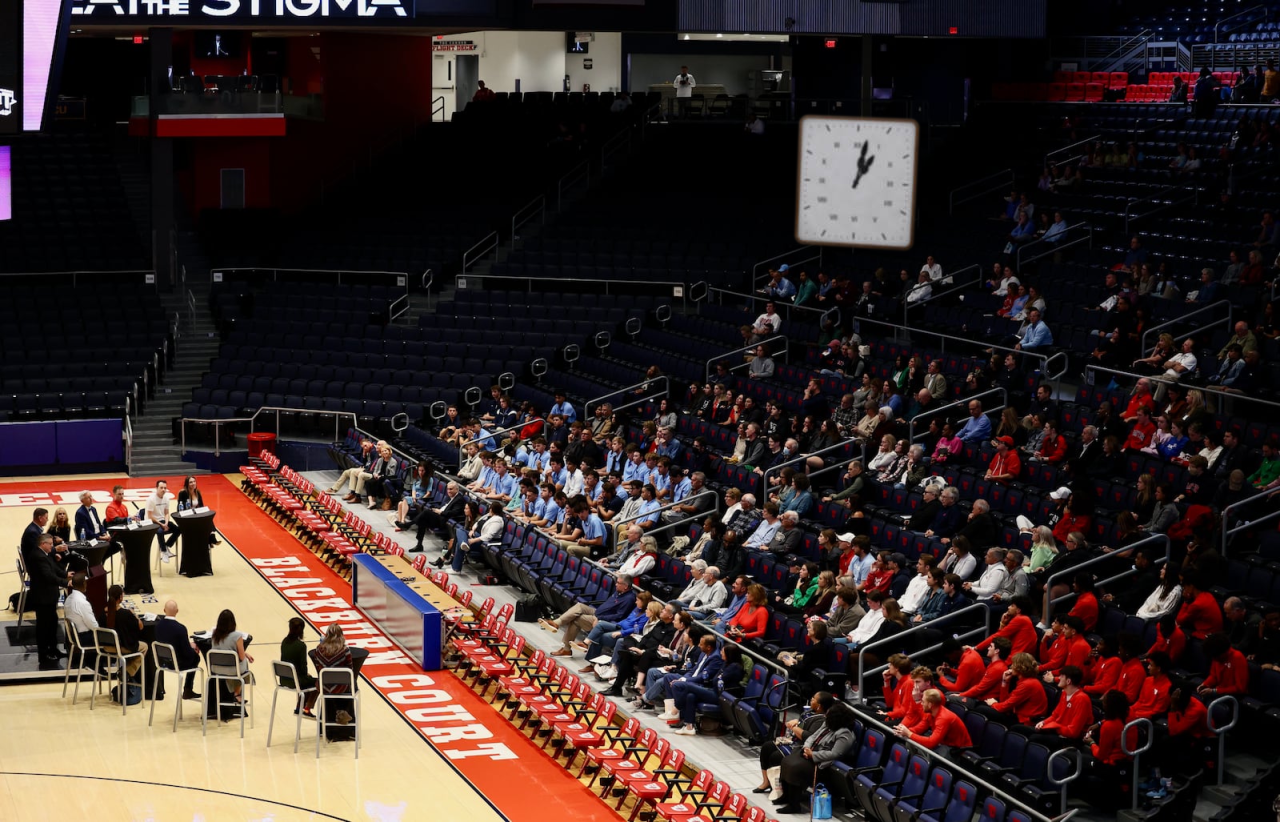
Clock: 1 h 02 min
